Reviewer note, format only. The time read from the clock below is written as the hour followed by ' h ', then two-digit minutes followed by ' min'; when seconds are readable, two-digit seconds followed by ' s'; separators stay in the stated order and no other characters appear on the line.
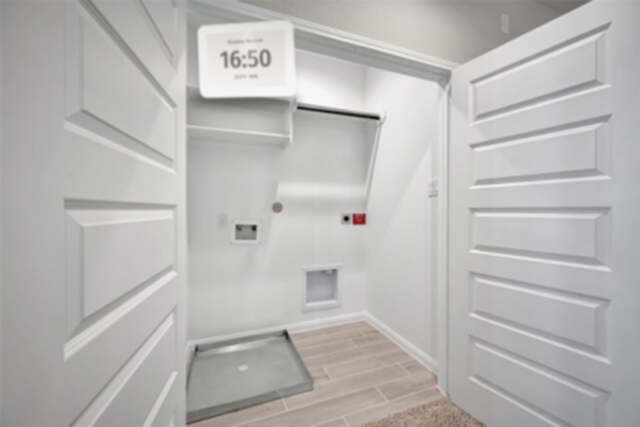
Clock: 16 h 50 min
